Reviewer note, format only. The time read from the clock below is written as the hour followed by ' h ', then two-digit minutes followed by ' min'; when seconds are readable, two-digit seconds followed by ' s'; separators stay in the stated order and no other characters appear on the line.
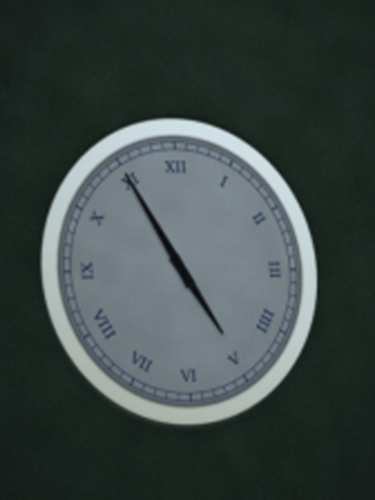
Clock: 4 h 55 min
